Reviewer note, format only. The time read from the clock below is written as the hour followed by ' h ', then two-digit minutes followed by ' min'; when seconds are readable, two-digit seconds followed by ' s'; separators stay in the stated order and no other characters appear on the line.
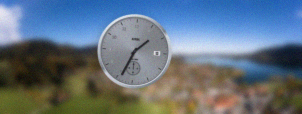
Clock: 1 h 34 min
